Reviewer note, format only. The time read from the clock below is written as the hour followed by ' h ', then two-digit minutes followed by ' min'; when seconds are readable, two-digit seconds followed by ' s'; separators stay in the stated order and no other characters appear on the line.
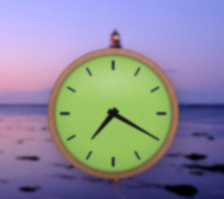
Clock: 7 h 20 min
